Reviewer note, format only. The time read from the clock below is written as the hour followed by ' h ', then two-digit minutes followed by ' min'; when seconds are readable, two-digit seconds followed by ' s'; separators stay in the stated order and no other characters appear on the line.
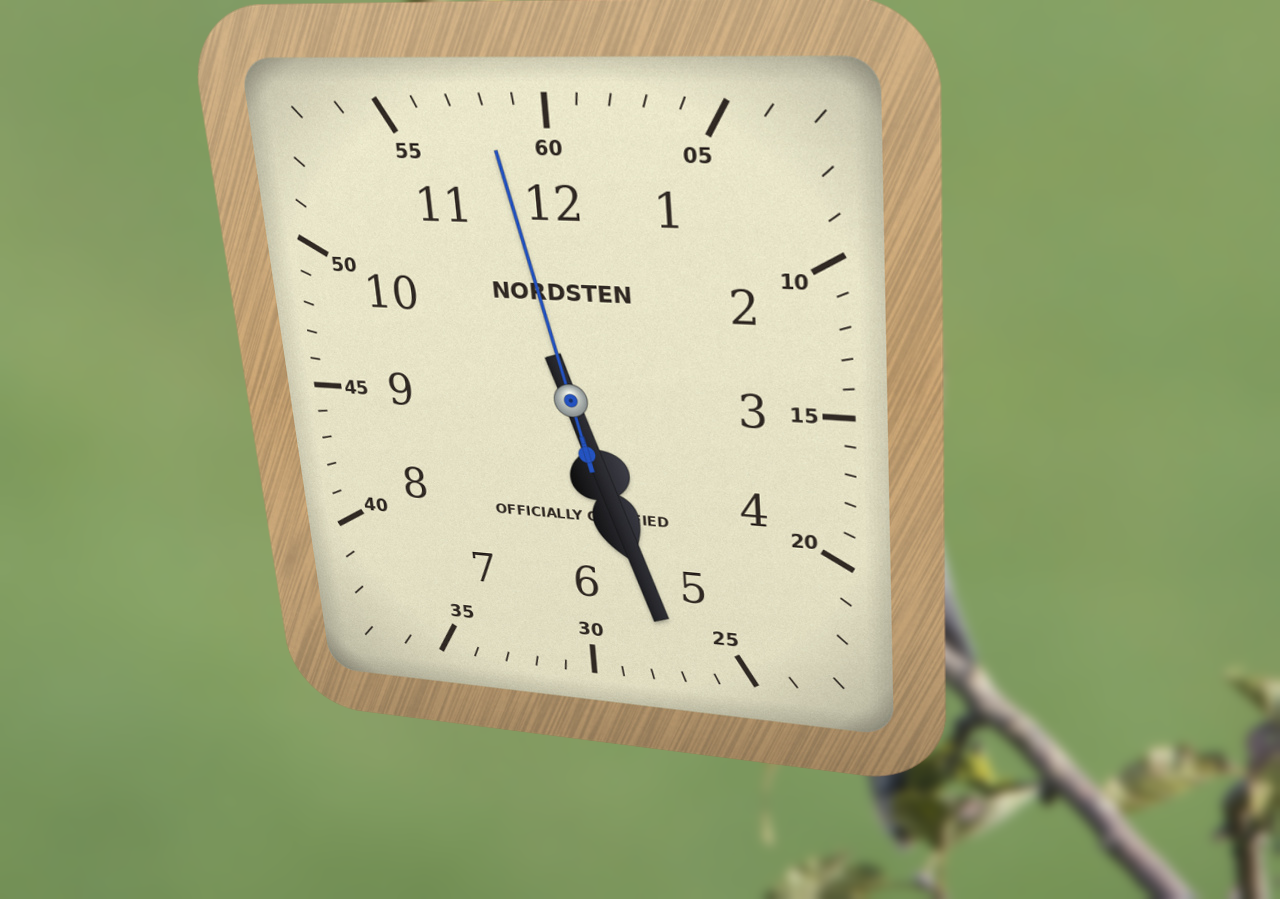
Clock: 5 h 26 min 58 s
